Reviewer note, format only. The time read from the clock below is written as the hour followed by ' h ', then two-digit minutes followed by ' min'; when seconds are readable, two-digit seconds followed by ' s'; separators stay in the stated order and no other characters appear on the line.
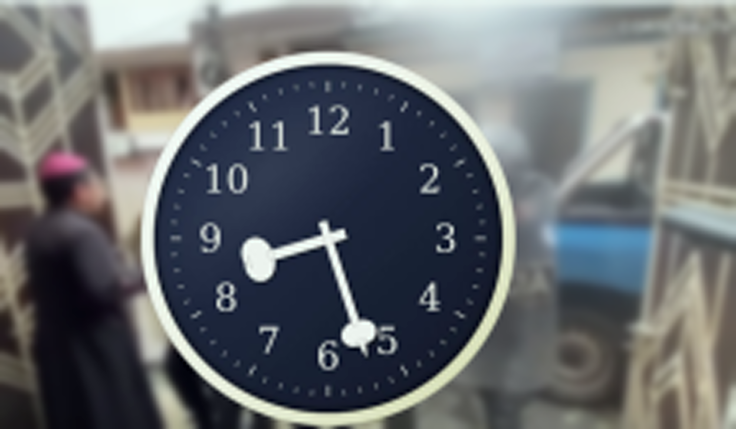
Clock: 8 h 27 min
